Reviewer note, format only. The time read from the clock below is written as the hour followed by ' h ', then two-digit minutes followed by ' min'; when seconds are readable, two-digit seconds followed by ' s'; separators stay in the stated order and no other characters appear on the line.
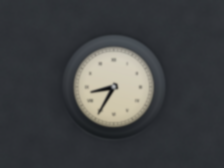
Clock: 8 h 35 min
